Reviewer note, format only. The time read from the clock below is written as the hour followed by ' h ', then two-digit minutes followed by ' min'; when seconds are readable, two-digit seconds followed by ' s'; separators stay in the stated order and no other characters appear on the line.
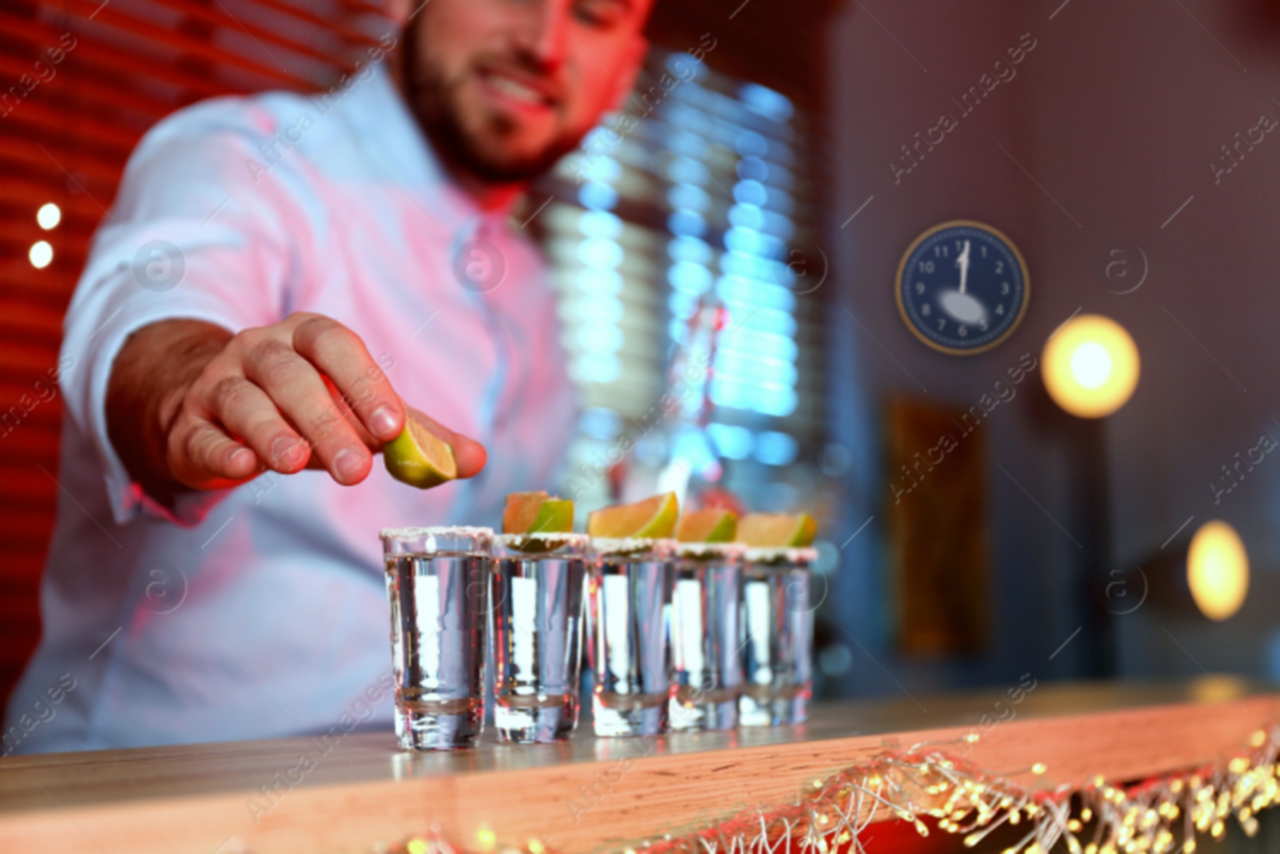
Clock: 12 h 01 min
